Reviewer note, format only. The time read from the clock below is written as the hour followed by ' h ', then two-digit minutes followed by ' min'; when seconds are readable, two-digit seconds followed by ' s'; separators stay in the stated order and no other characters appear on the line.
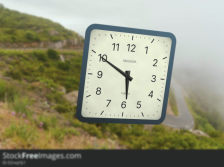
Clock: 5 h 50 min
